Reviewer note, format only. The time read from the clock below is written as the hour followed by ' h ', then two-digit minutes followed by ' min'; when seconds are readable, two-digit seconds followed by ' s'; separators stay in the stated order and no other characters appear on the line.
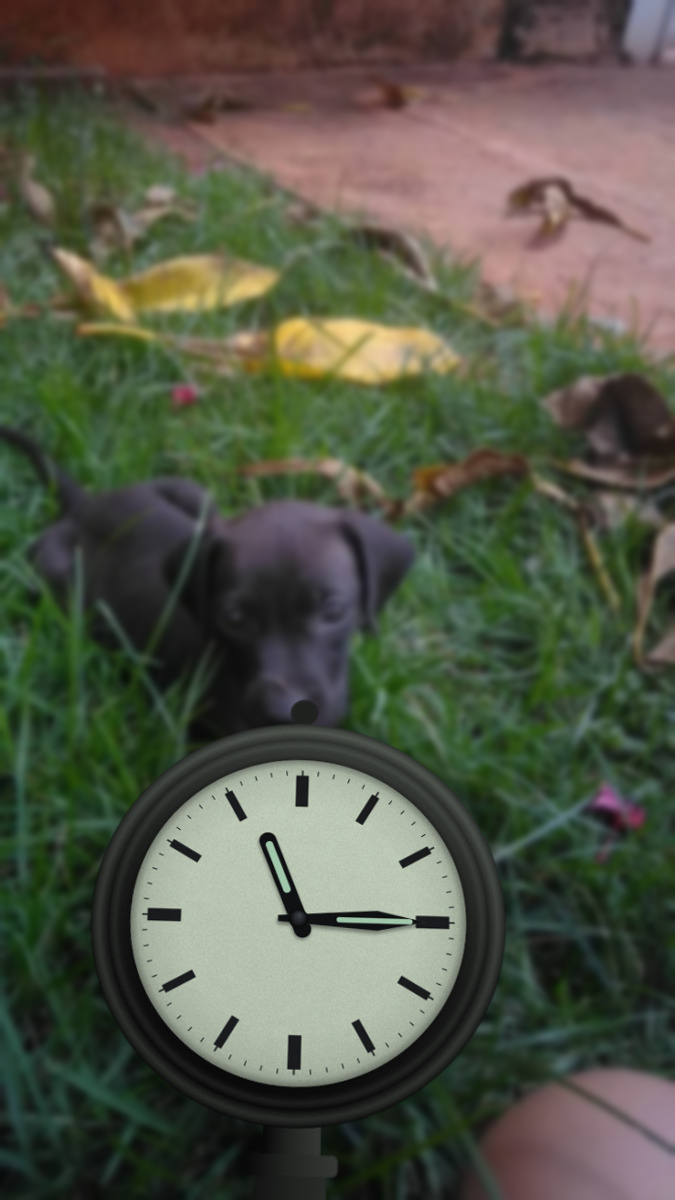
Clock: 11 h 15 min
